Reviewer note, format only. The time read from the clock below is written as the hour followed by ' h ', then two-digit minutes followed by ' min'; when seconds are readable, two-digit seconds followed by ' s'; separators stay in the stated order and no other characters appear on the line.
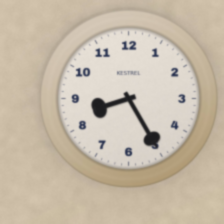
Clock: 8 h 25 min
